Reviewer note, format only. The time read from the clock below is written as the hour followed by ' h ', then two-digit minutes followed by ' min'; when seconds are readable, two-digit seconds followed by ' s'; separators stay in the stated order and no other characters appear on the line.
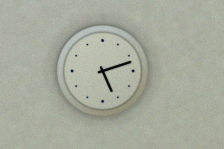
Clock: 5 h 12 min
